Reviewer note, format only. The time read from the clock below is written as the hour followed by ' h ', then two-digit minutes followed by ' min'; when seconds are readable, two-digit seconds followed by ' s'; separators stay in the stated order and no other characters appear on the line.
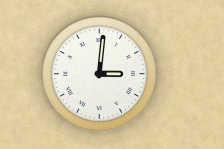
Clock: 3 h 01 min
